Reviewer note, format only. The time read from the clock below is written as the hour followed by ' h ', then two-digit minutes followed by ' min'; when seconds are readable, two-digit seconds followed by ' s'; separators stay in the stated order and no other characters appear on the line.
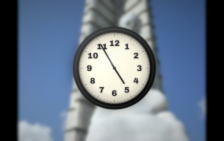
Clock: 4 h 55 min
